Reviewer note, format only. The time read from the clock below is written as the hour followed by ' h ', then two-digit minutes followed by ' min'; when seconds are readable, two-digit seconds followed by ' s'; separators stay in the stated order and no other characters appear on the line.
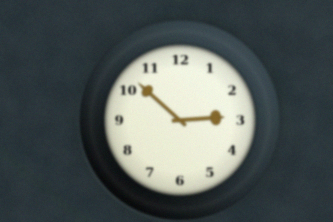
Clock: 2 h 52 min
